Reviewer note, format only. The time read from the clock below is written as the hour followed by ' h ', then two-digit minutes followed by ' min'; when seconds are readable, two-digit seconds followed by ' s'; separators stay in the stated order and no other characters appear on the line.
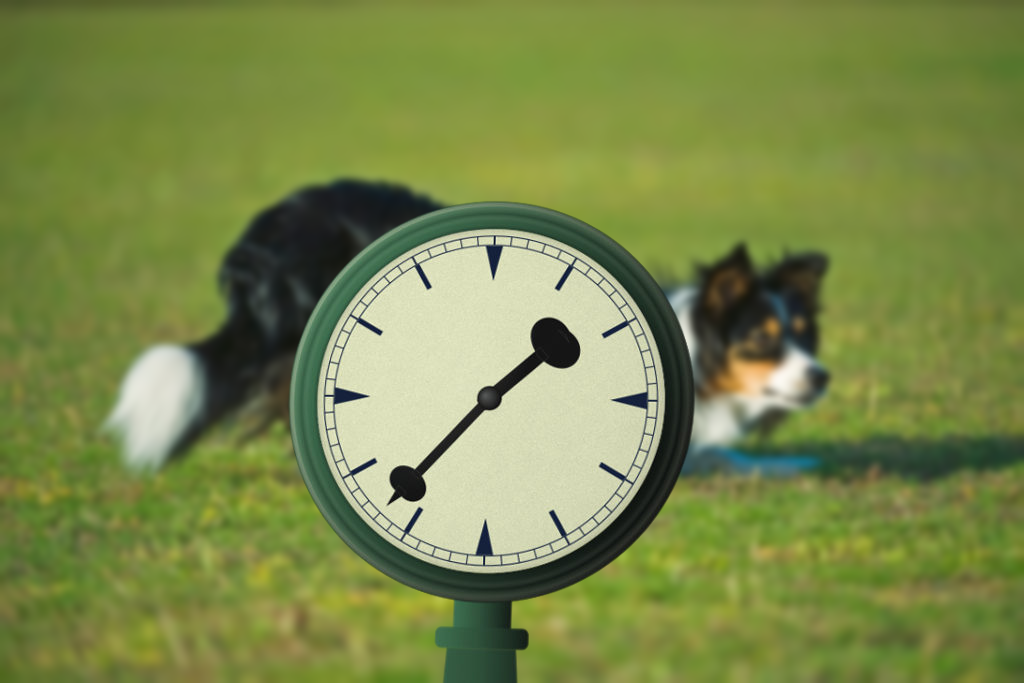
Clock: 1 h 37 min
